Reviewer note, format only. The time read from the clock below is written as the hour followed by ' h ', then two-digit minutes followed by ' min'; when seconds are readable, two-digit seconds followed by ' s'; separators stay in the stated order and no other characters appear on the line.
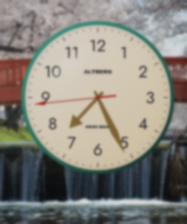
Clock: 7 h 25 min 44 s
